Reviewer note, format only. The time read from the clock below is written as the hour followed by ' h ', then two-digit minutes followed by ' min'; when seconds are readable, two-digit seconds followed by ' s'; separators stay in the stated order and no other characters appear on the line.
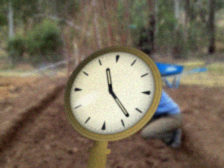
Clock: 11 h 23 min
